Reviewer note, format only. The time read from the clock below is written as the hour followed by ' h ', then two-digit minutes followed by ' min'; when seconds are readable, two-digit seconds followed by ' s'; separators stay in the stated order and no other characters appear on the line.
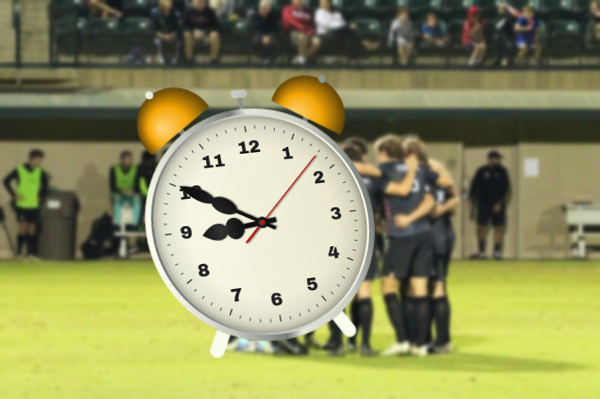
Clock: 8 h 50 min 08 s
